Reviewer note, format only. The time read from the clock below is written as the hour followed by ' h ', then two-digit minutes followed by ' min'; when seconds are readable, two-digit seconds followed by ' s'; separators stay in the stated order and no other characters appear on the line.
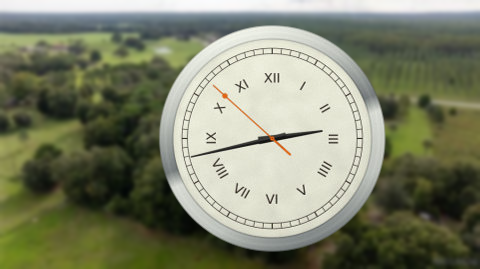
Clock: 2 h 42 min 52 s
